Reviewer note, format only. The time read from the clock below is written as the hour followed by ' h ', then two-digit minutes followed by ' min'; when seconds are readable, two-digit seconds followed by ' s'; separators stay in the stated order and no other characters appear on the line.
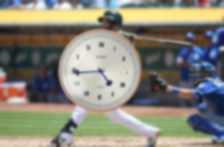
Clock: 4 h 44 min
